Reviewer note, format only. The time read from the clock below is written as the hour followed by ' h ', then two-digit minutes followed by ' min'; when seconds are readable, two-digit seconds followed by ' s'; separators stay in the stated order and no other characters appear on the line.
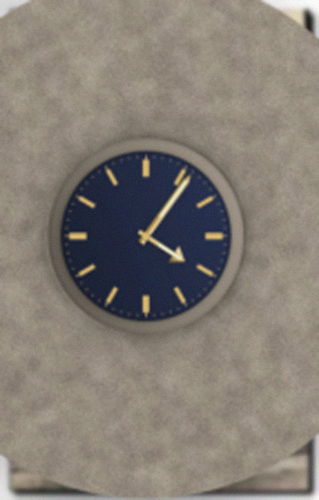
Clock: 4 h 06 min
